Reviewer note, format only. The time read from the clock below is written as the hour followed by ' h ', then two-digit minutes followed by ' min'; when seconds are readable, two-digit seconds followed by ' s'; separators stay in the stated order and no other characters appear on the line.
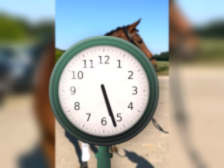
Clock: 5 h 27 min
